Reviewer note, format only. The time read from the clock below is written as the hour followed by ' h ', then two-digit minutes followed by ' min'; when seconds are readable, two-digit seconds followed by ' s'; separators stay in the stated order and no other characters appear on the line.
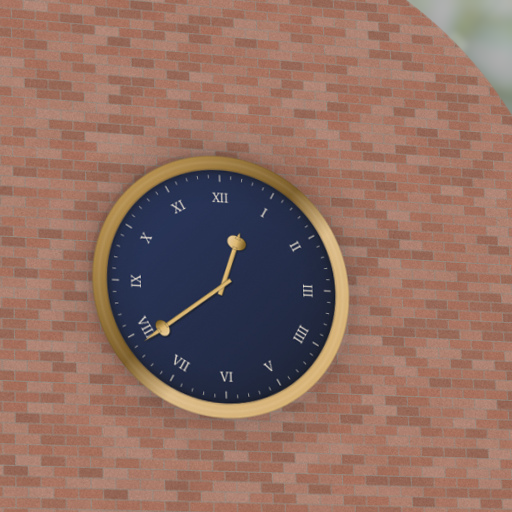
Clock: 12 h 39 min
